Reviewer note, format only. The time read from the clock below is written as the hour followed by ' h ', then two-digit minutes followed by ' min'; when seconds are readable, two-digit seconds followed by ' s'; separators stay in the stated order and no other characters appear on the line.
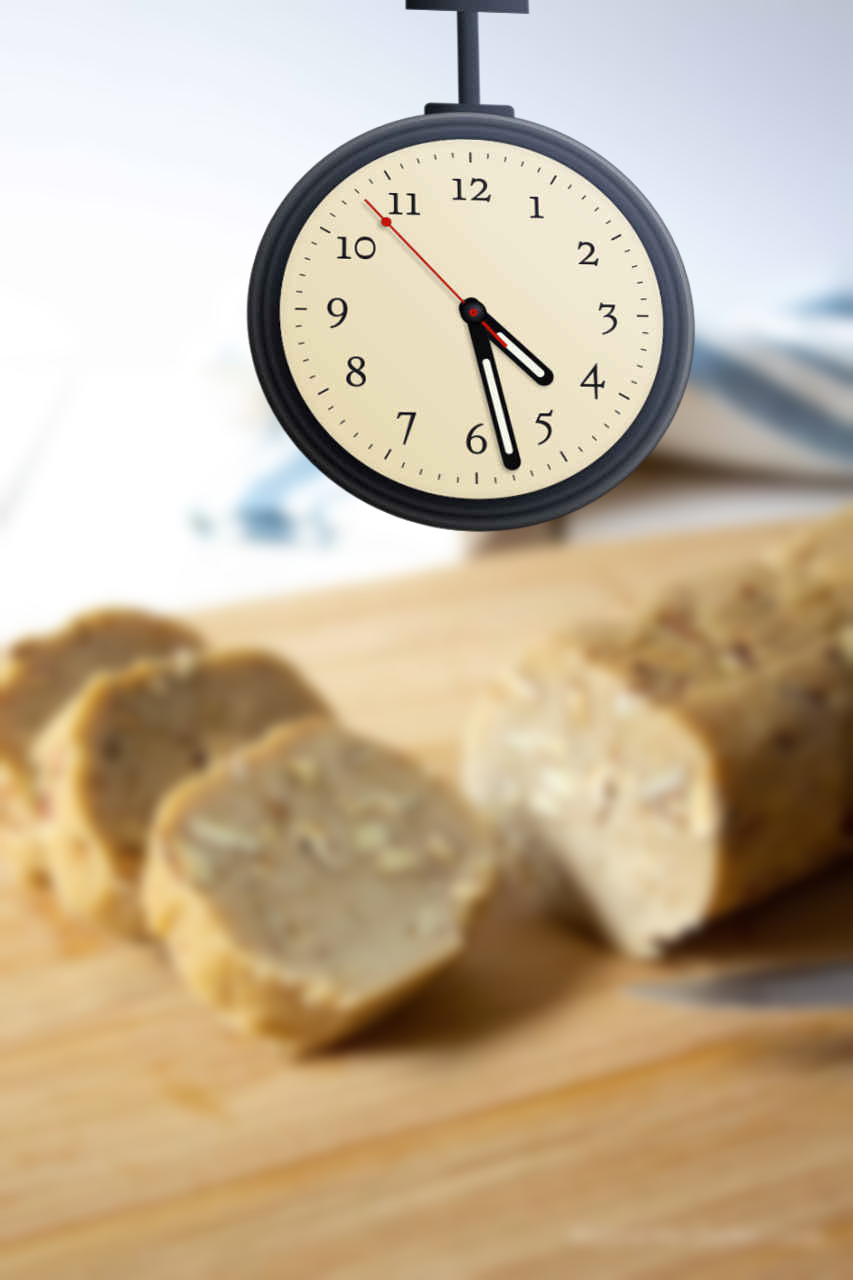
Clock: 4 h 27 min 53 s
